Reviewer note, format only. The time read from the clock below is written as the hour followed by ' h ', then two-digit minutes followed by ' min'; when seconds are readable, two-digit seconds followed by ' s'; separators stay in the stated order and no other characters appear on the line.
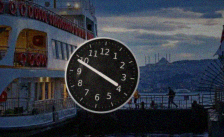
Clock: 3 h 49 min
